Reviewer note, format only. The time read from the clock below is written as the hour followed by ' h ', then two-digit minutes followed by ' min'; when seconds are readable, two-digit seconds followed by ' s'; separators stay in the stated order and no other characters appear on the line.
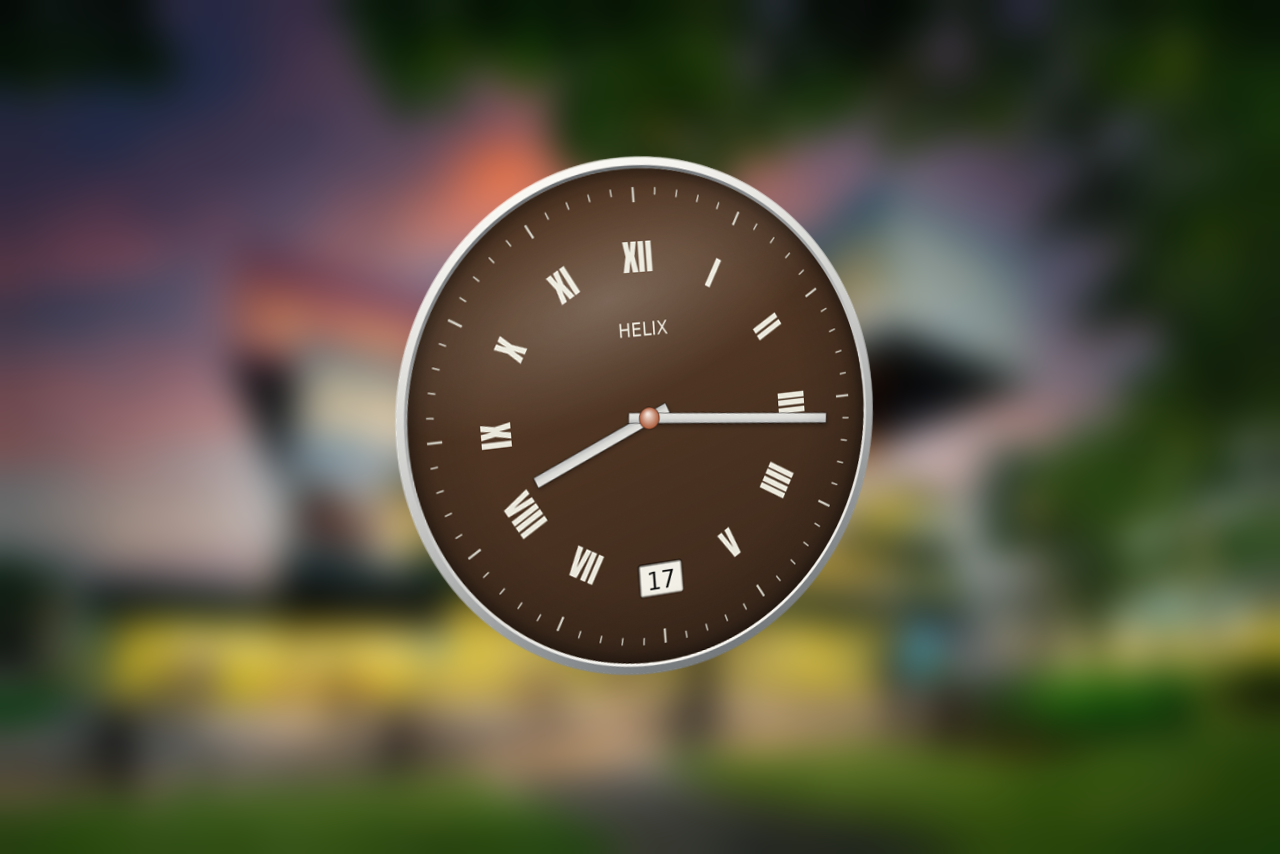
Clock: 8 h 16 min
